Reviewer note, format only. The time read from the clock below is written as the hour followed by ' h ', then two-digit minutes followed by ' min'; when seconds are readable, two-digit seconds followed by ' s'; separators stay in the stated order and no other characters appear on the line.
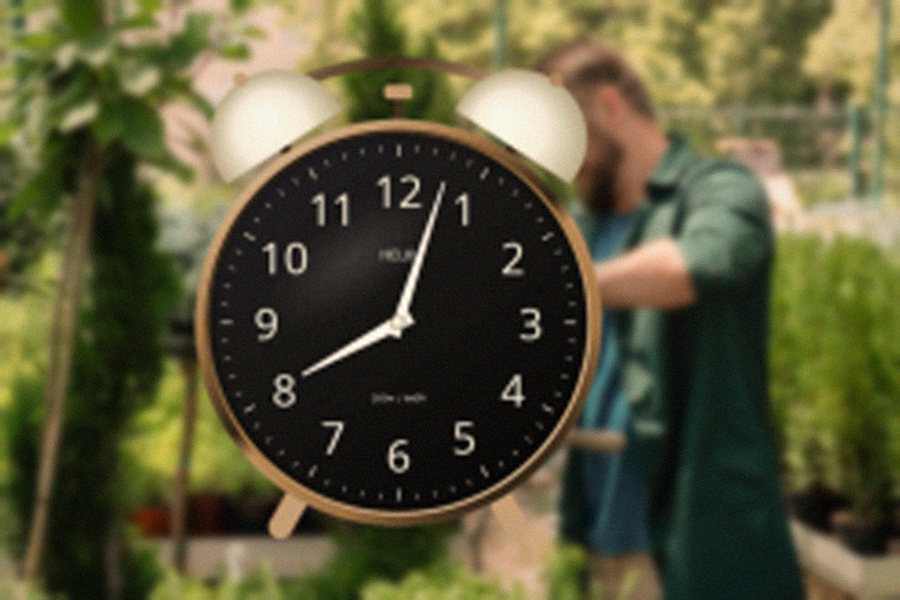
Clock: 8 h 03 min
